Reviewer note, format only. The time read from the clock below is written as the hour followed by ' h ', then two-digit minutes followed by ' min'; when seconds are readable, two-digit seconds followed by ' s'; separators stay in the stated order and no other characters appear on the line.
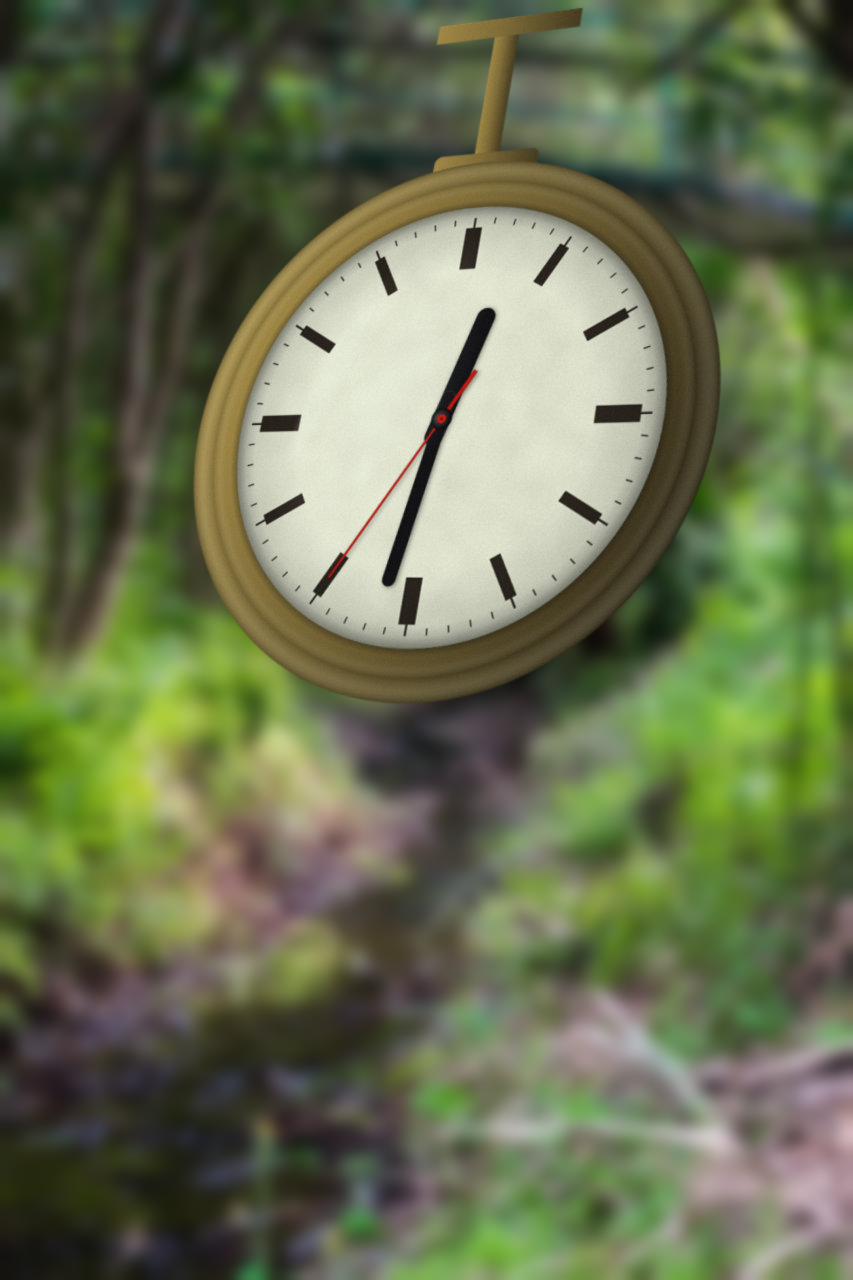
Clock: 12 h 31 min 35 s
